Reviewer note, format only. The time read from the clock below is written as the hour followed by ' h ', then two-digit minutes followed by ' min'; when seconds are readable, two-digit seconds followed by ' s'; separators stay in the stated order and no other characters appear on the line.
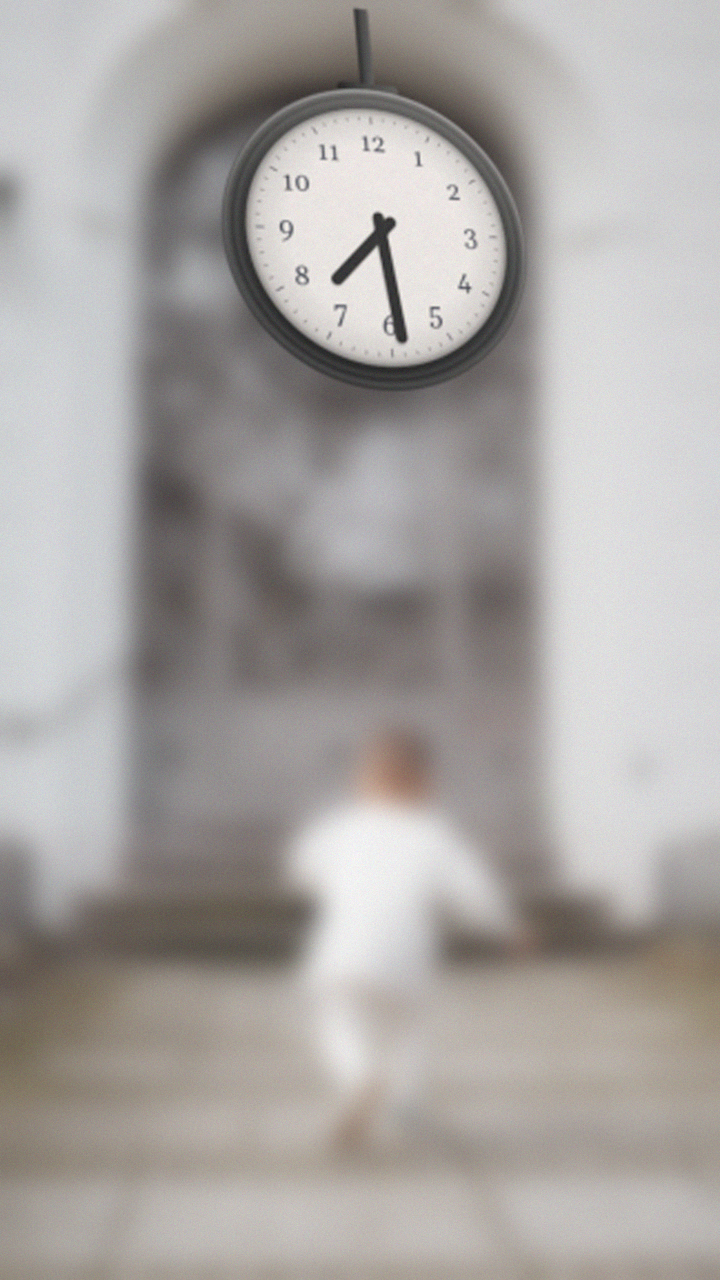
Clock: 7 h 29 min
